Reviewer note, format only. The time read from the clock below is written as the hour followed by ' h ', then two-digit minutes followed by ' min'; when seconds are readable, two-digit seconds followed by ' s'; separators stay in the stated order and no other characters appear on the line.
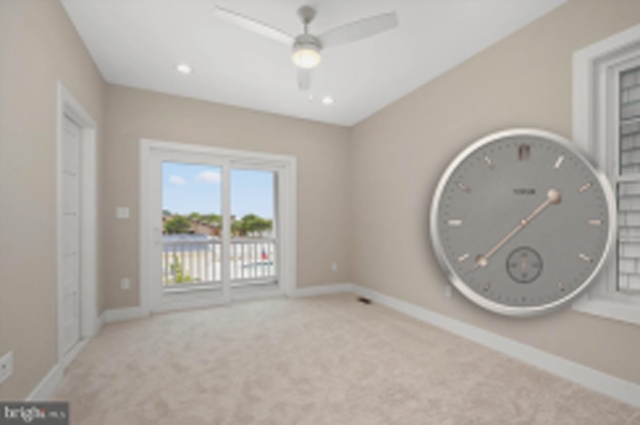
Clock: 1 h 38 min
